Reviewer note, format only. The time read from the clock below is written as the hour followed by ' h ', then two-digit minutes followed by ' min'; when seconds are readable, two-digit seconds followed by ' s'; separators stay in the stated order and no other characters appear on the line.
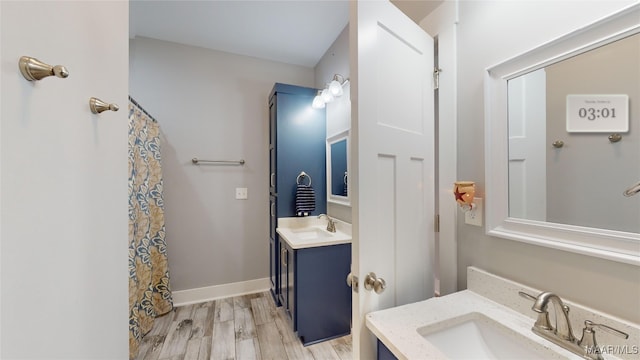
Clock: 3 h 01 min
